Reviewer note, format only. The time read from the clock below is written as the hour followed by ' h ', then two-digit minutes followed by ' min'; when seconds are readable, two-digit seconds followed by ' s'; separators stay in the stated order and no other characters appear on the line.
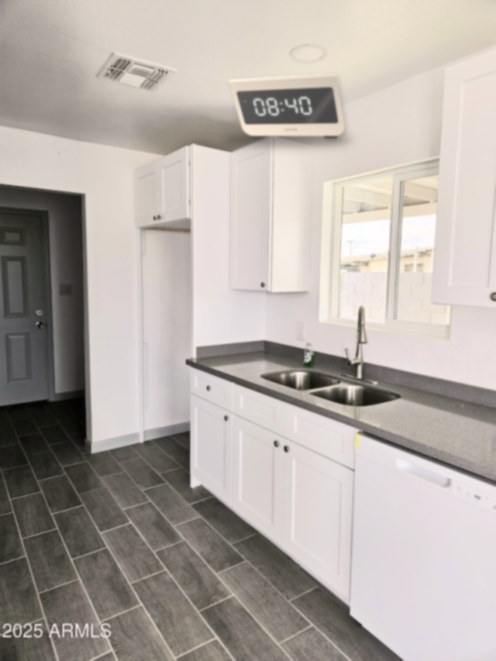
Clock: 8 h 40 min
